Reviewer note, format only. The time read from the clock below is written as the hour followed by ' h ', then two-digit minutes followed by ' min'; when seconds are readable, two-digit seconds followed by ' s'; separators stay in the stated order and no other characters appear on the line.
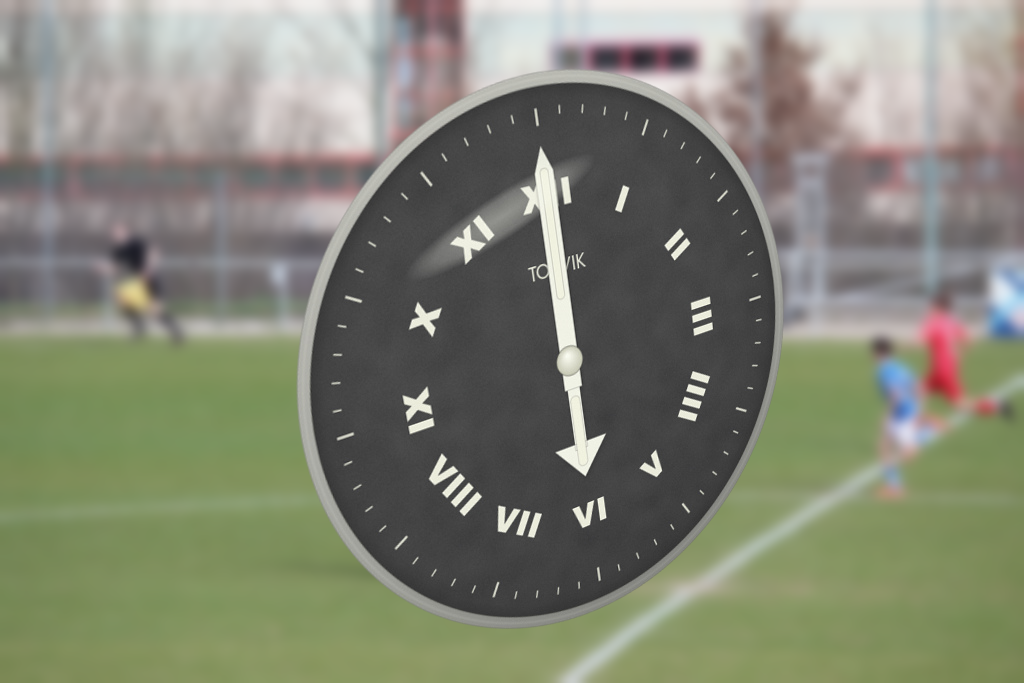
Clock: 6 h 00 min
